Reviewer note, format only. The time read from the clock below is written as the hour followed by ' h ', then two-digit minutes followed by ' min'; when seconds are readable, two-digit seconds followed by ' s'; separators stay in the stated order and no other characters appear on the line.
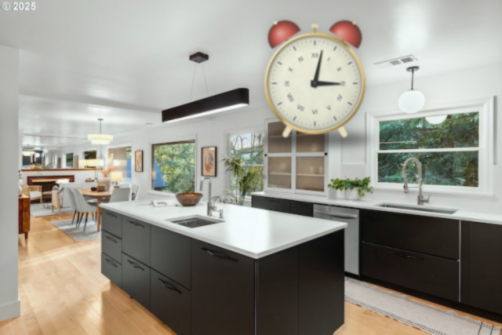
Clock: 3 h 02 min
